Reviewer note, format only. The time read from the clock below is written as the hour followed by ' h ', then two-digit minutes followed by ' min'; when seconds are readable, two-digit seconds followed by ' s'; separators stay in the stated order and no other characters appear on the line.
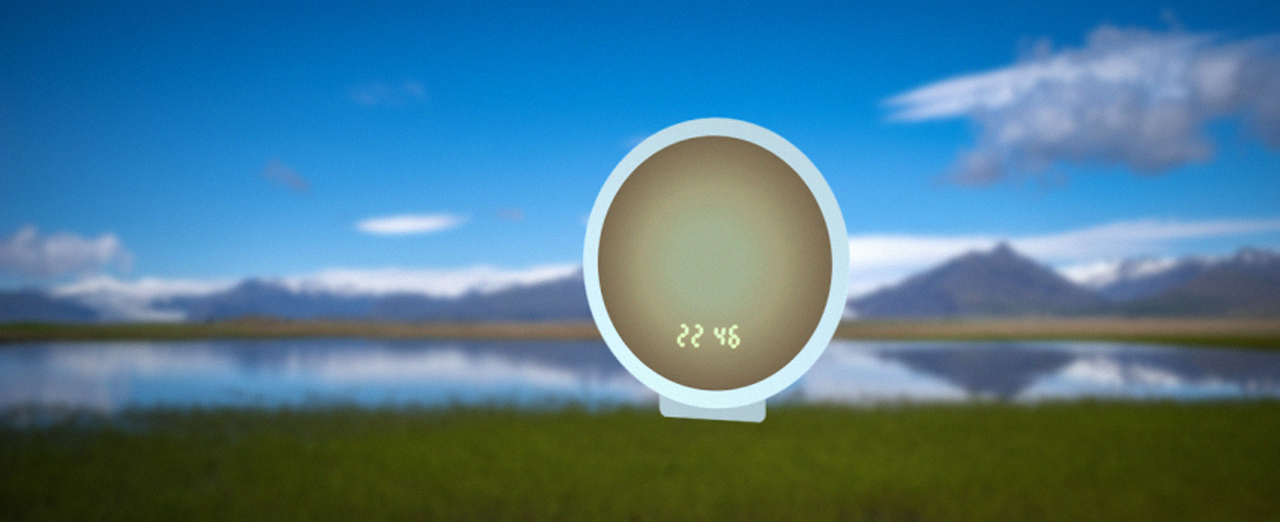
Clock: 22 h 46 min
